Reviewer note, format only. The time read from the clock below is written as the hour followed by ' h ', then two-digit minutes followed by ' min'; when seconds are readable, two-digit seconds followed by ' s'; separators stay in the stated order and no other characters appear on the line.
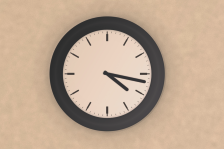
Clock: 4 h 17 min
